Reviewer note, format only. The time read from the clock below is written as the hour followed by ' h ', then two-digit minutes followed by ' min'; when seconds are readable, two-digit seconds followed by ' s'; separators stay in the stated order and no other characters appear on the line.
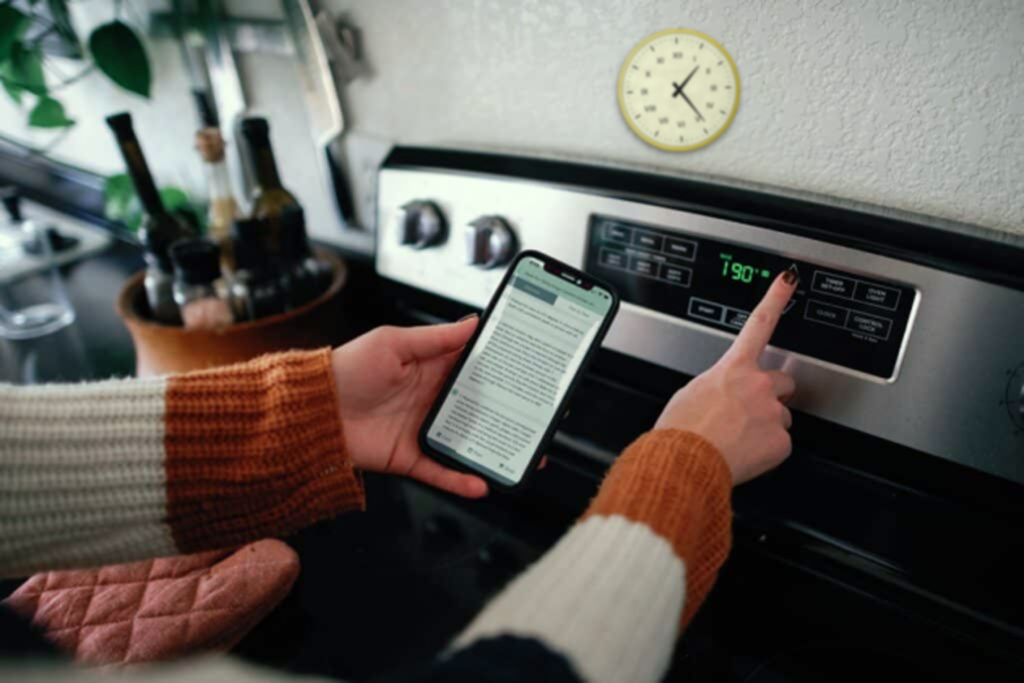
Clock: 1 h 24 min
